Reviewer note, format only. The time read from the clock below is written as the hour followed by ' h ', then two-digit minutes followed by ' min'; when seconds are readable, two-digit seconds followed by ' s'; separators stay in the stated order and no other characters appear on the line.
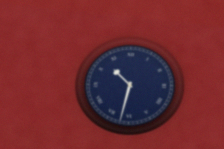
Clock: 10 h 32 min
